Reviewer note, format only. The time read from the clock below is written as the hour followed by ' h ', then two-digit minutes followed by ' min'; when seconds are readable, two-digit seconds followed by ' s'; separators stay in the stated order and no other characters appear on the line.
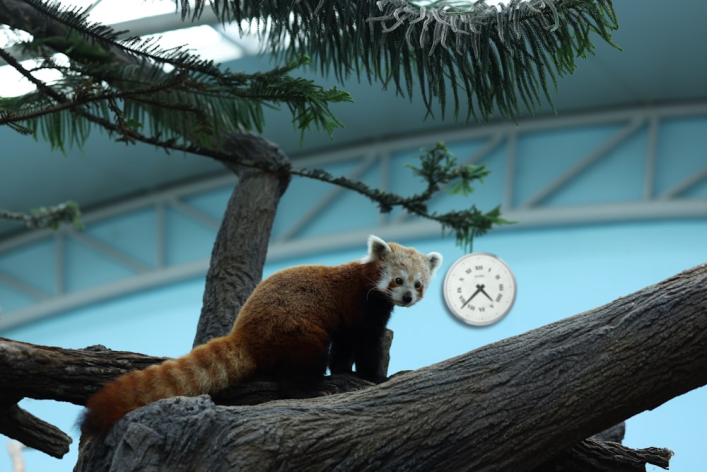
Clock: 4 h 38 min
